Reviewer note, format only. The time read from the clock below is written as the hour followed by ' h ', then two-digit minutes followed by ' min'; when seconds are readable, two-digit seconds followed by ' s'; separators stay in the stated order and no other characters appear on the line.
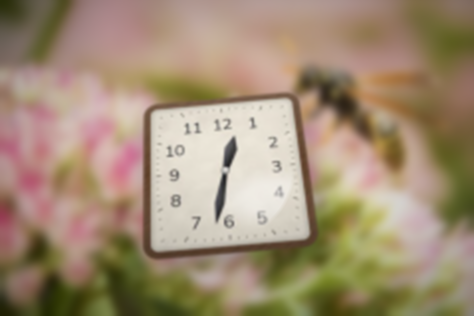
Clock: 12 h 32 min
